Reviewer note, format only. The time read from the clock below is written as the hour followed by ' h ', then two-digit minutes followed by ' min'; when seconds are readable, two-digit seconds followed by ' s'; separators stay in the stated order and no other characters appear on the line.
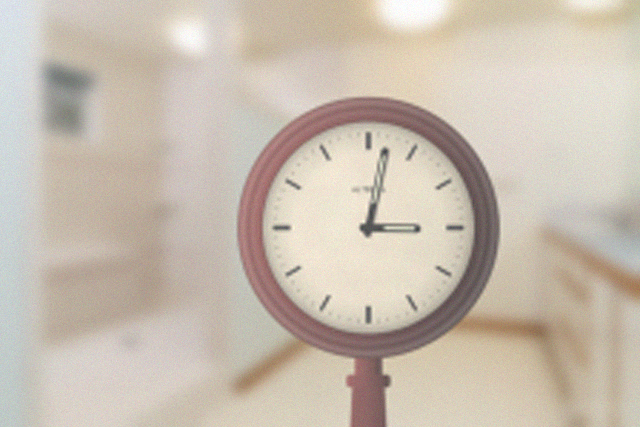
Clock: 3 h 02 min
